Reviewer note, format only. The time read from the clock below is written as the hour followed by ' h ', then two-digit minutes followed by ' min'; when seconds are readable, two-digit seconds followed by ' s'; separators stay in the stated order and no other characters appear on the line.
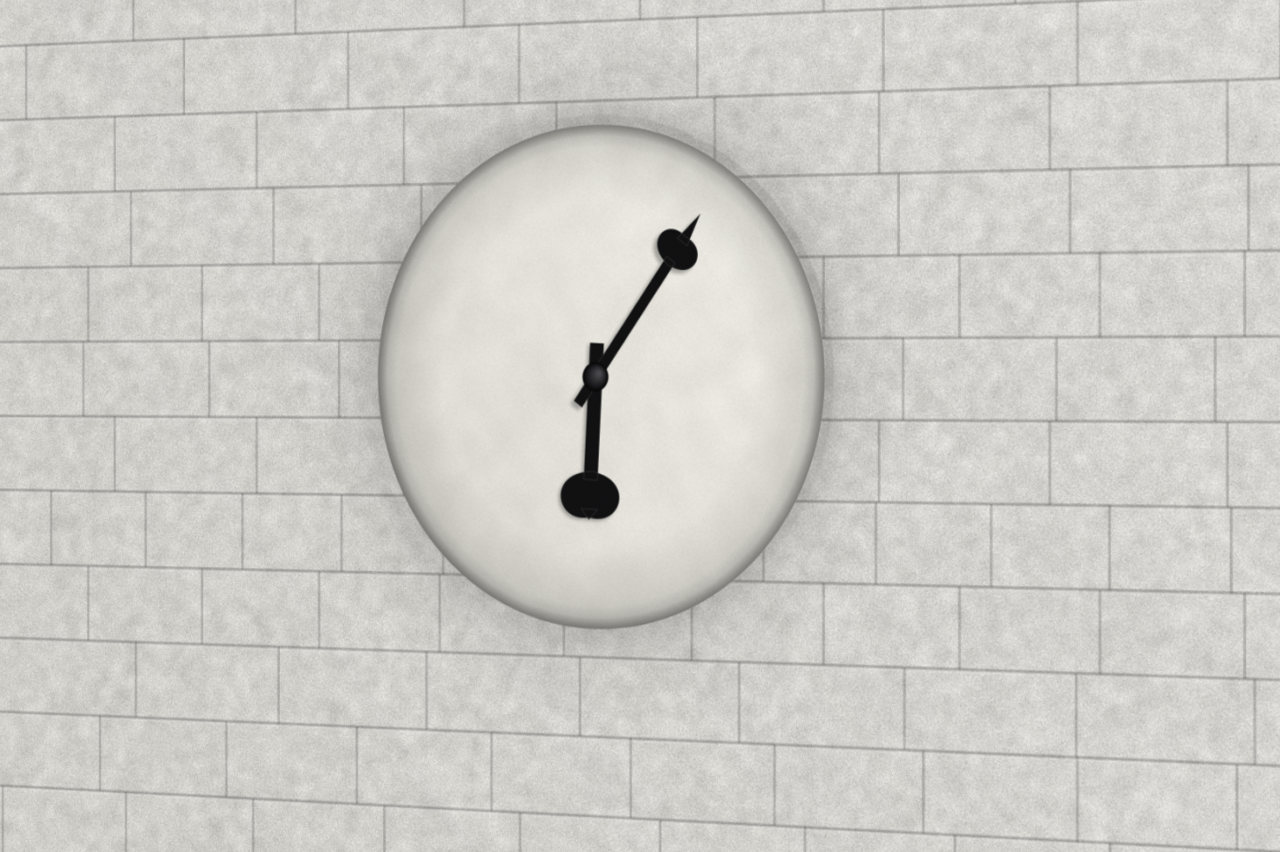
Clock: 6 h 06 min
